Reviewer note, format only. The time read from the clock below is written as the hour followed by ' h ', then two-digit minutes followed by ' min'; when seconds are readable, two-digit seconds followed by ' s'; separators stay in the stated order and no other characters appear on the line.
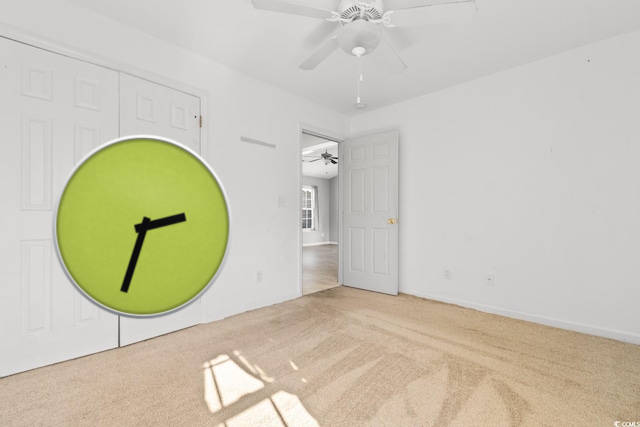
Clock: 2 h 33 min
